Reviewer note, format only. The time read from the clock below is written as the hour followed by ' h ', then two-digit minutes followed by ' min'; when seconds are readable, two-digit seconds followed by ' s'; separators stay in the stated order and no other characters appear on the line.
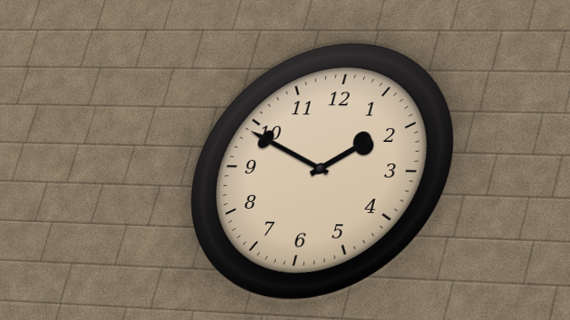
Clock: 1 h 49 min
